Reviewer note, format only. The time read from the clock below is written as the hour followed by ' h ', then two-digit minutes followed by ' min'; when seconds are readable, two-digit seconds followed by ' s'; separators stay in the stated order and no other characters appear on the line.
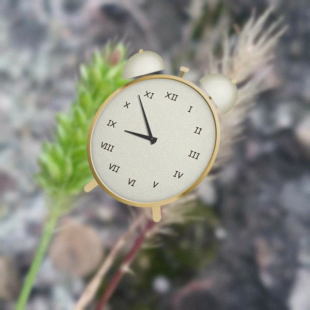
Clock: 8 h 53 min
